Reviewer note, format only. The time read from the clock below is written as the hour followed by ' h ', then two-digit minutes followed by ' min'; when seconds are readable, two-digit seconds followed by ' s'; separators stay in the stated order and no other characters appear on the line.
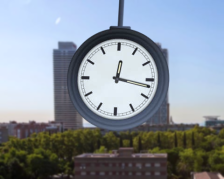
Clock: 12 h 17 min
